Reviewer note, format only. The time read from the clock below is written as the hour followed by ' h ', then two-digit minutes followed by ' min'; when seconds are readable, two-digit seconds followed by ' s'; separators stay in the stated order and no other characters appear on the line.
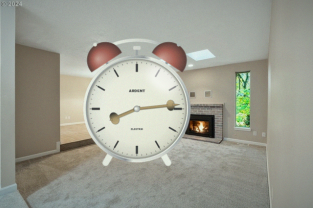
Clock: 8 h 14 min
